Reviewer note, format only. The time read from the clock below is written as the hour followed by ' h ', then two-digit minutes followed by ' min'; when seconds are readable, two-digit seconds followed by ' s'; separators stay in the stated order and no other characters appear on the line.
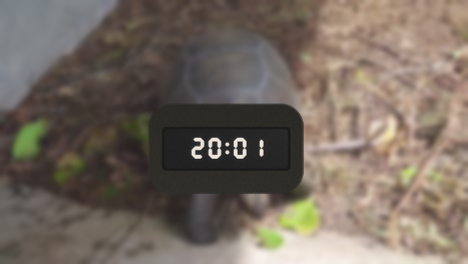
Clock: 20 h 01 min
